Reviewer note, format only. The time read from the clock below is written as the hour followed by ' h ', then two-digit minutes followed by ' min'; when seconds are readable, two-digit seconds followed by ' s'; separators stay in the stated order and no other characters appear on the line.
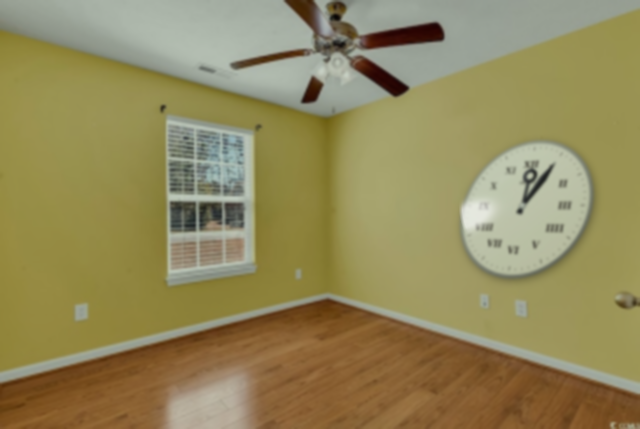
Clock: 12 h 05 min
